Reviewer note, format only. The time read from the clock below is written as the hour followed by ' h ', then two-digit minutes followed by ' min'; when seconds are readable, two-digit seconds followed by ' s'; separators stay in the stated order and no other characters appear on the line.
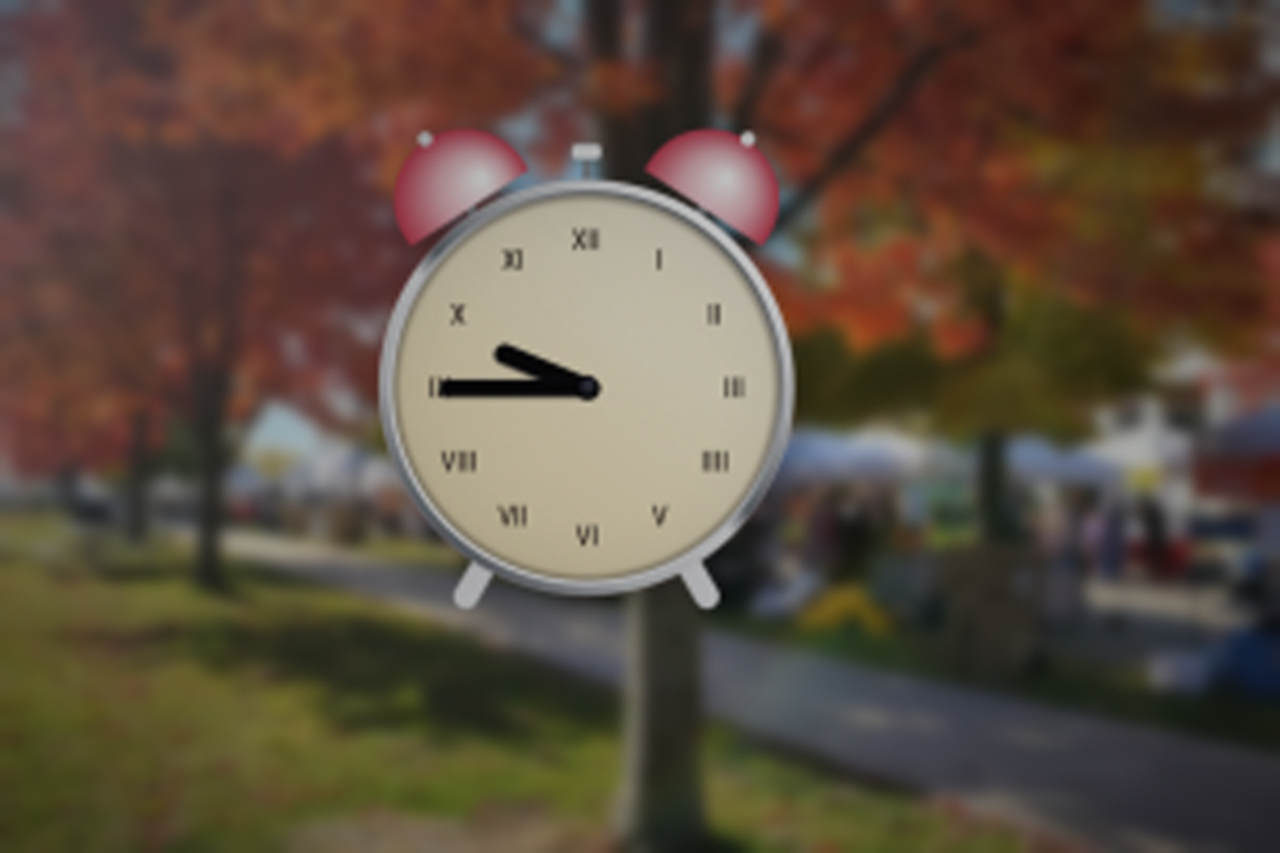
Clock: 9 h 45 min
